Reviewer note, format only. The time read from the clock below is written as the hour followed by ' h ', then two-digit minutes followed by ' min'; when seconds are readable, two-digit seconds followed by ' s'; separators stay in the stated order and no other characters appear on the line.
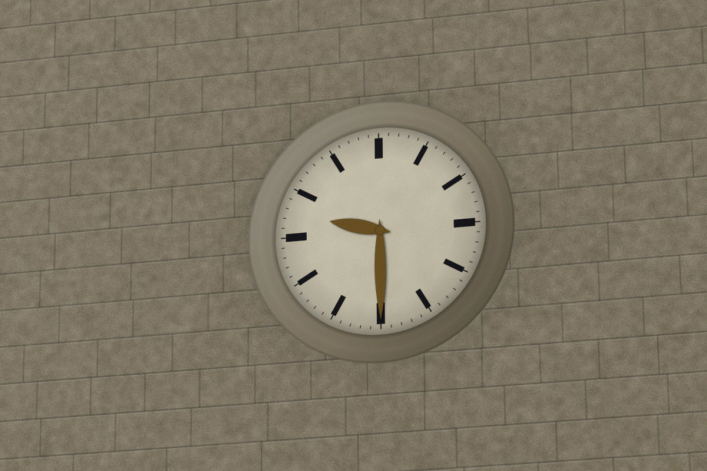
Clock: 9 h 30 min
